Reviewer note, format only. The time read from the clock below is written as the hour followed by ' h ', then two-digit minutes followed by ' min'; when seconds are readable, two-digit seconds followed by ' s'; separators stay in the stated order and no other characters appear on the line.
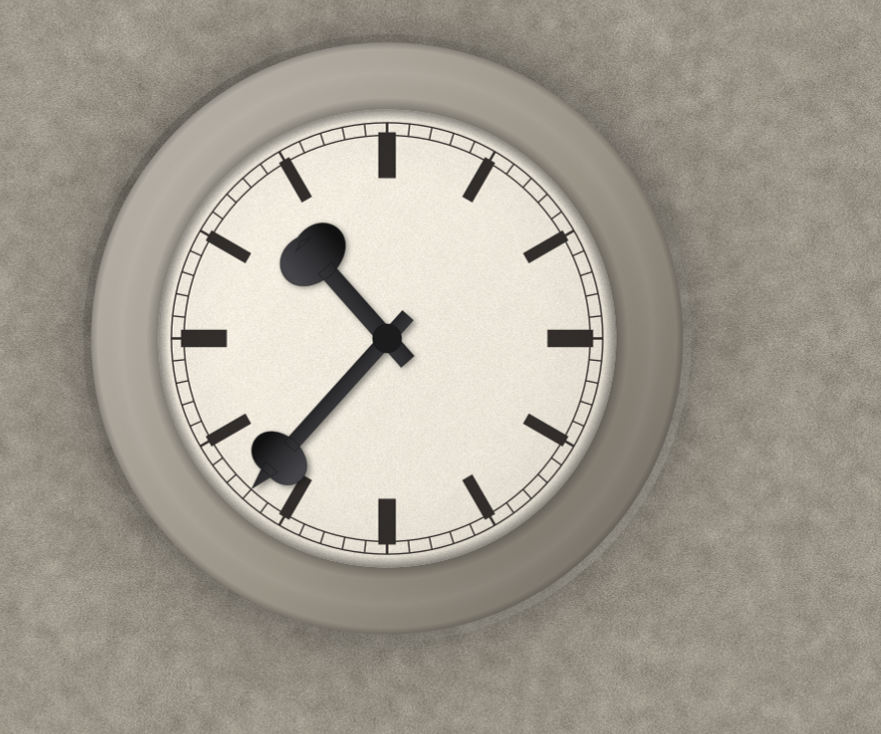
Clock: 10 h 37 min
